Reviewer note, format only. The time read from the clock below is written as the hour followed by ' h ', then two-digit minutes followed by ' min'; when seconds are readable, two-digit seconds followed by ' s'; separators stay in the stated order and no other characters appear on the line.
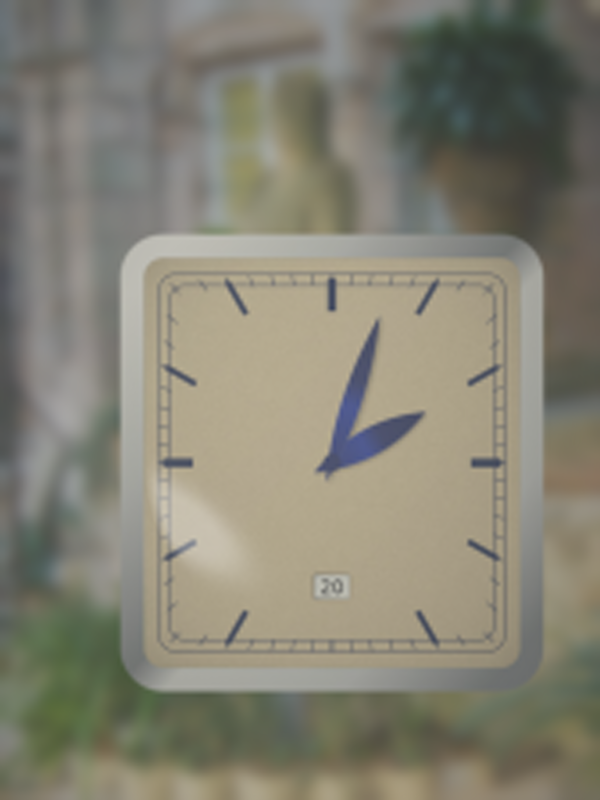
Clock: 2 h 03 min
